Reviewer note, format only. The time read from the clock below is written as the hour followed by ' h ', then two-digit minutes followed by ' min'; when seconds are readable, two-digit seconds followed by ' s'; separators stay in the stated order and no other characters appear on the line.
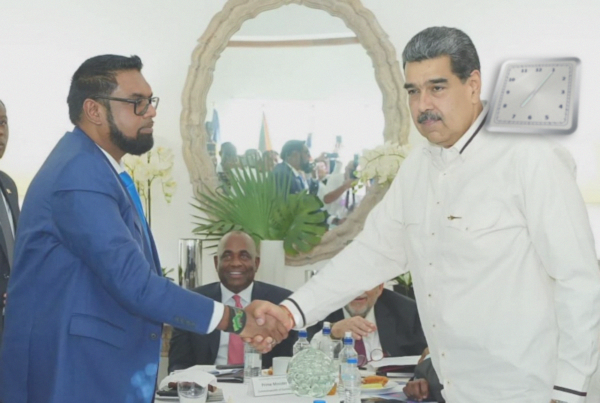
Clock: 7 h 05 min
